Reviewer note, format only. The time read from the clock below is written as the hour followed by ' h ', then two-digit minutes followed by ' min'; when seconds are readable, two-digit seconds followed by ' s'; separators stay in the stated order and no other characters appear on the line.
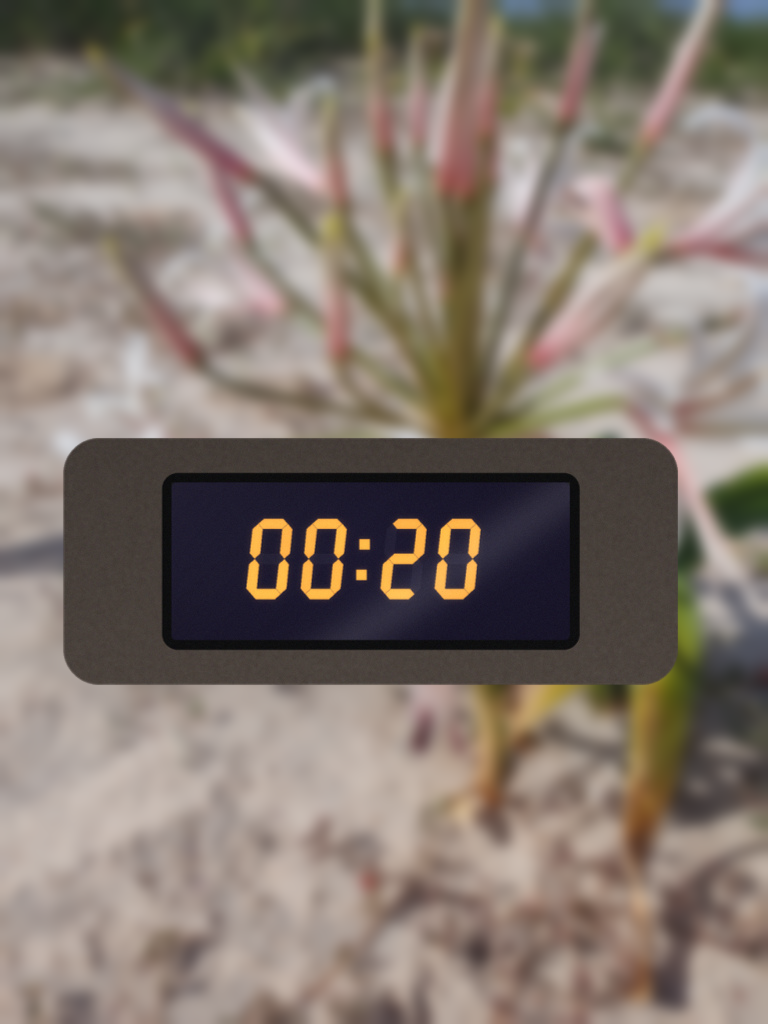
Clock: 0 h 20 min
